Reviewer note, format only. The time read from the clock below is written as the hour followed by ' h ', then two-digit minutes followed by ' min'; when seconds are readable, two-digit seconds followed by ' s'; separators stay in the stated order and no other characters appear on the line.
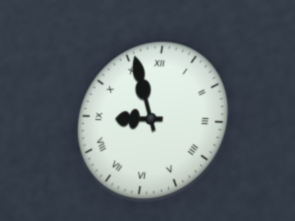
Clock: 8 h 56 min
